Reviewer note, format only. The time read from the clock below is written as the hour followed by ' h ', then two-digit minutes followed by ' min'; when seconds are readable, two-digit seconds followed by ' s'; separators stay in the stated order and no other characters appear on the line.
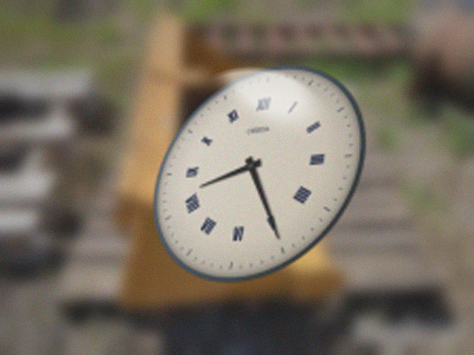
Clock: 8 h 25 min
